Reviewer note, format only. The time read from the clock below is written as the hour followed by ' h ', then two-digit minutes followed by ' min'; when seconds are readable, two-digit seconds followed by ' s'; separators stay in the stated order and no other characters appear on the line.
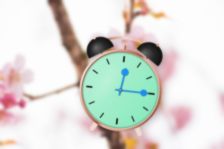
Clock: 12 h 15 min
